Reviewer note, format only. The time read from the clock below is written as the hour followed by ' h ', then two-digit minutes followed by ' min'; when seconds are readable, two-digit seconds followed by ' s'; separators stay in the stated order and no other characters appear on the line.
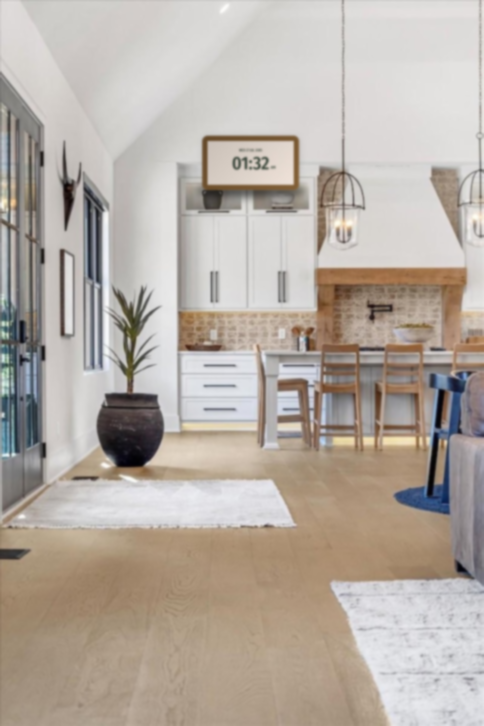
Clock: 1 h 32 min
